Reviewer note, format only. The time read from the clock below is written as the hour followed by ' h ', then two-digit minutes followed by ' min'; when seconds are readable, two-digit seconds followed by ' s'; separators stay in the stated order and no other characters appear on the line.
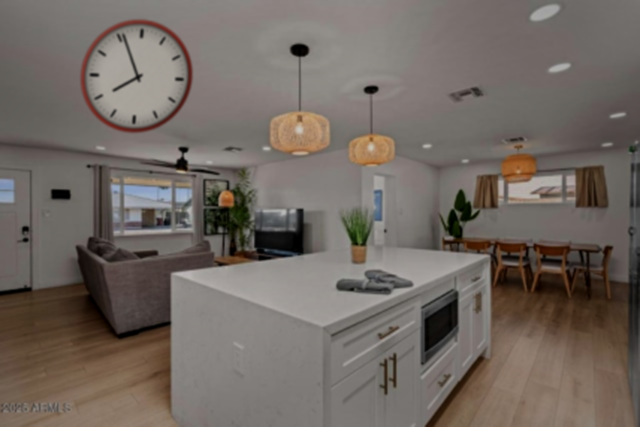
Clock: 7 h 56 min
